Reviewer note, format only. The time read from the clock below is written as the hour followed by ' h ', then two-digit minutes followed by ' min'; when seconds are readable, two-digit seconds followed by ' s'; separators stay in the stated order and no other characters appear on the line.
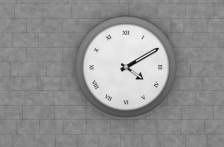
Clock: 4 h 10 min
